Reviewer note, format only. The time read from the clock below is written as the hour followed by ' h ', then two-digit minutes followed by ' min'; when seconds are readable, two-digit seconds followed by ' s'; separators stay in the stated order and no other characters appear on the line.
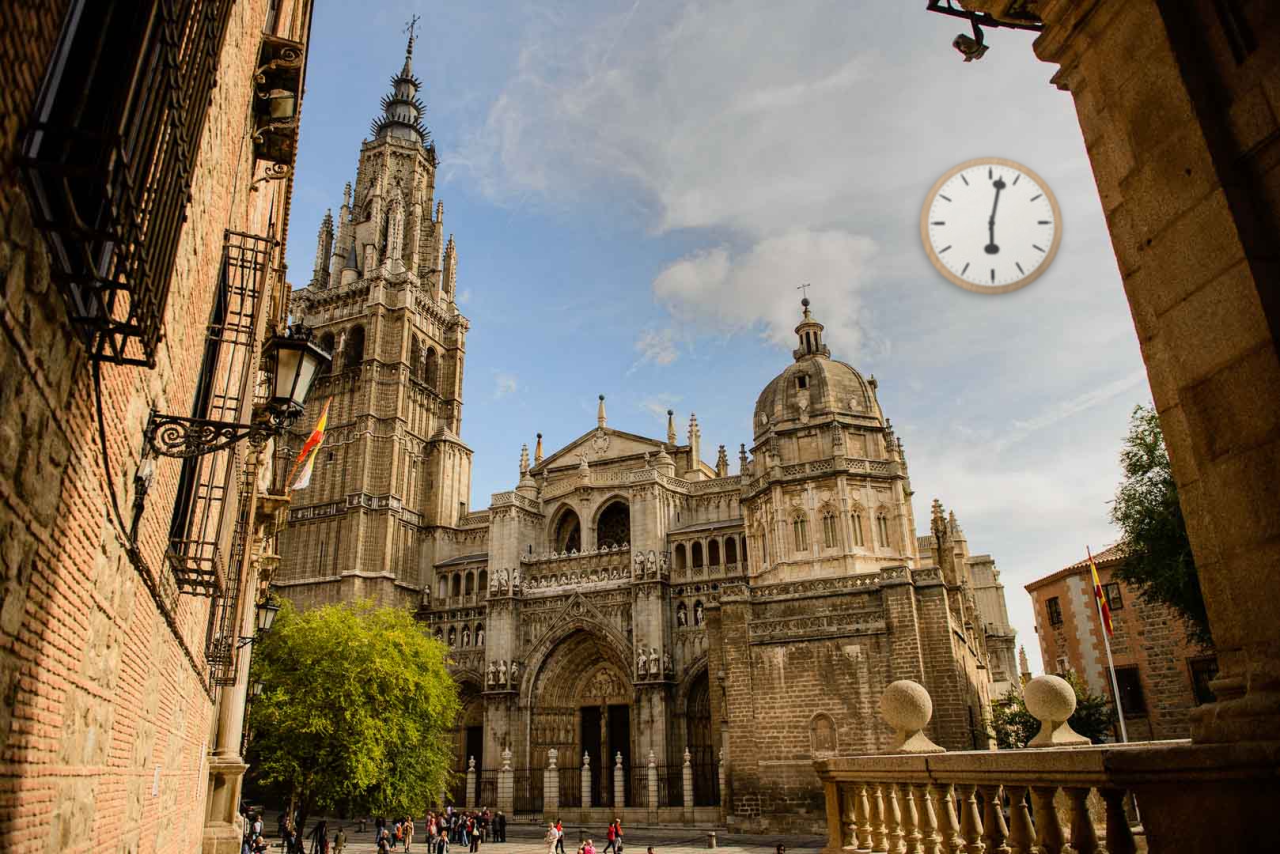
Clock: 6 h 02 min
